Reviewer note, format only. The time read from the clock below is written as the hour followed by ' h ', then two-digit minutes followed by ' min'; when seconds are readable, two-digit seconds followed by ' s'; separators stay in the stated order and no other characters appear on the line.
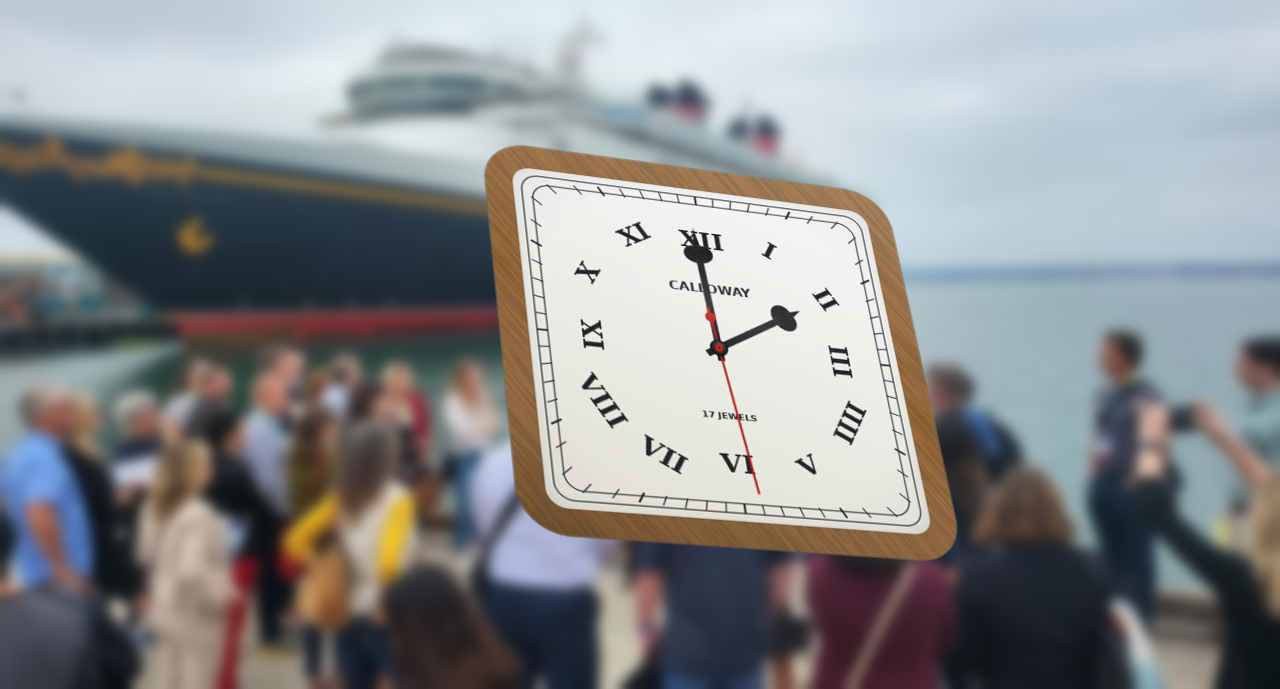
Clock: 1 h 59 min 29 s
